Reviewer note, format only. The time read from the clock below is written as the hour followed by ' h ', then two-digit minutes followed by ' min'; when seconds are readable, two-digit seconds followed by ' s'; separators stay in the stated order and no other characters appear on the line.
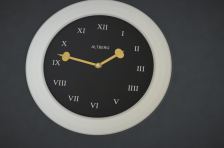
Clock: 1 h 47 min
